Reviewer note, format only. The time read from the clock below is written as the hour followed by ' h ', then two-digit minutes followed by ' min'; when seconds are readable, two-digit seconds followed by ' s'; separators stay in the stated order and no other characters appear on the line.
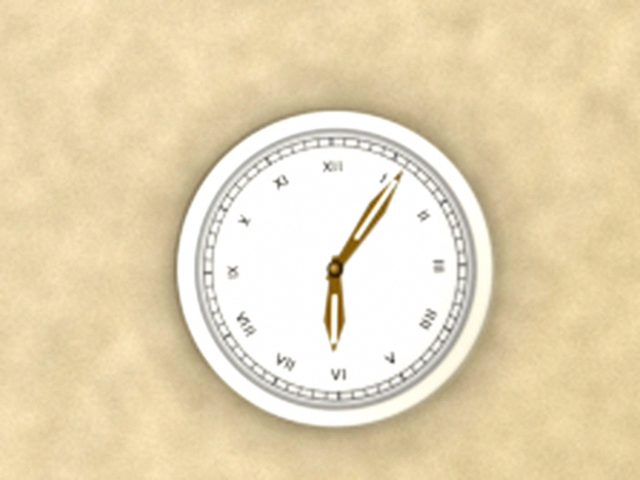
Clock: 6 h 06 min
